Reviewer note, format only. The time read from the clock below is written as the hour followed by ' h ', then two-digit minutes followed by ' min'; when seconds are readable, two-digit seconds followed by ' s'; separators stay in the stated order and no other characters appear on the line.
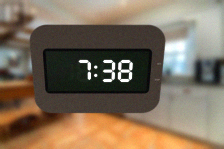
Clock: 7 h 38 min
